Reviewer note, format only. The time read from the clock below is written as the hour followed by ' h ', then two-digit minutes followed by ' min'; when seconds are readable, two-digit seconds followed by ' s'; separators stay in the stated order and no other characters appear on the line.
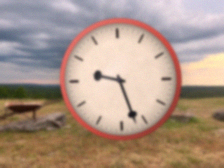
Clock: 9 h 27 min
